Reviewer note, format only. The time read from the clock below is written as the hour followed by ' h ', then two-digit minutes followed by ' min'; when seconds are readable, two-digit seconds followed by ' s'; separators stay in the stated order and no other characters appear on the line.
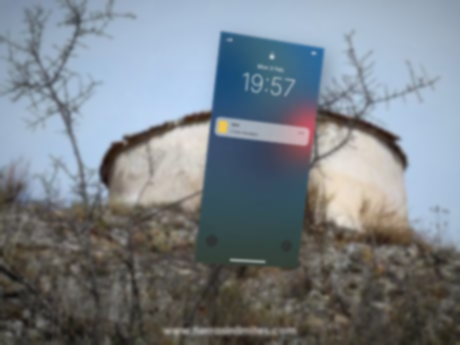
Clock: 19 h 57 min
